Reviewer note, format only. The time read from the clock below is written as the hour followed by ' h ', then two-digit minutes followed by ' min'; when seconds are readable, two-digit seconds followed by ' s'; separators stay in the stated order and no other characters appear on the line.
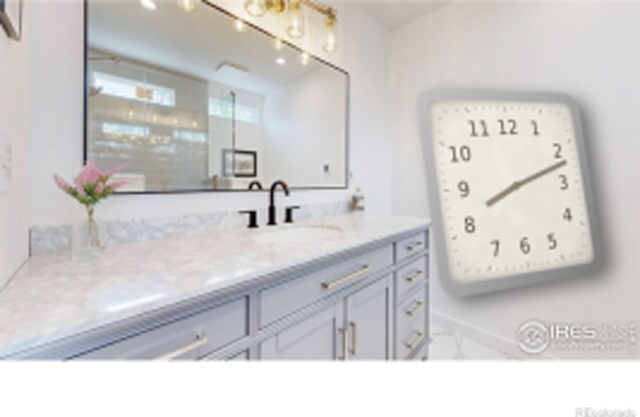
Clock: 8 h 12 min
